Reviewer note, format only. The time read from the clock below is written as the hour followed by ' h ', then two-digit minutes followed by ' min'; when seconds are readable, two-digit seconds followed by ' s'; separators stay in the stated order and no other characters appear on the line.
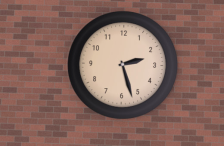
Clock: 2 h 27 min
